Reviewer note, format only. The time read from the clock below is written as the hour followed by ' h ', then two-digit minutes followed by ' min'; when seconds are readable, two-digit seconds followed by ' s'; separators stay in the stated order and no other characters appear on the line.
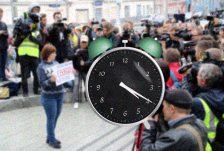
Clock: 4 h 20 min
